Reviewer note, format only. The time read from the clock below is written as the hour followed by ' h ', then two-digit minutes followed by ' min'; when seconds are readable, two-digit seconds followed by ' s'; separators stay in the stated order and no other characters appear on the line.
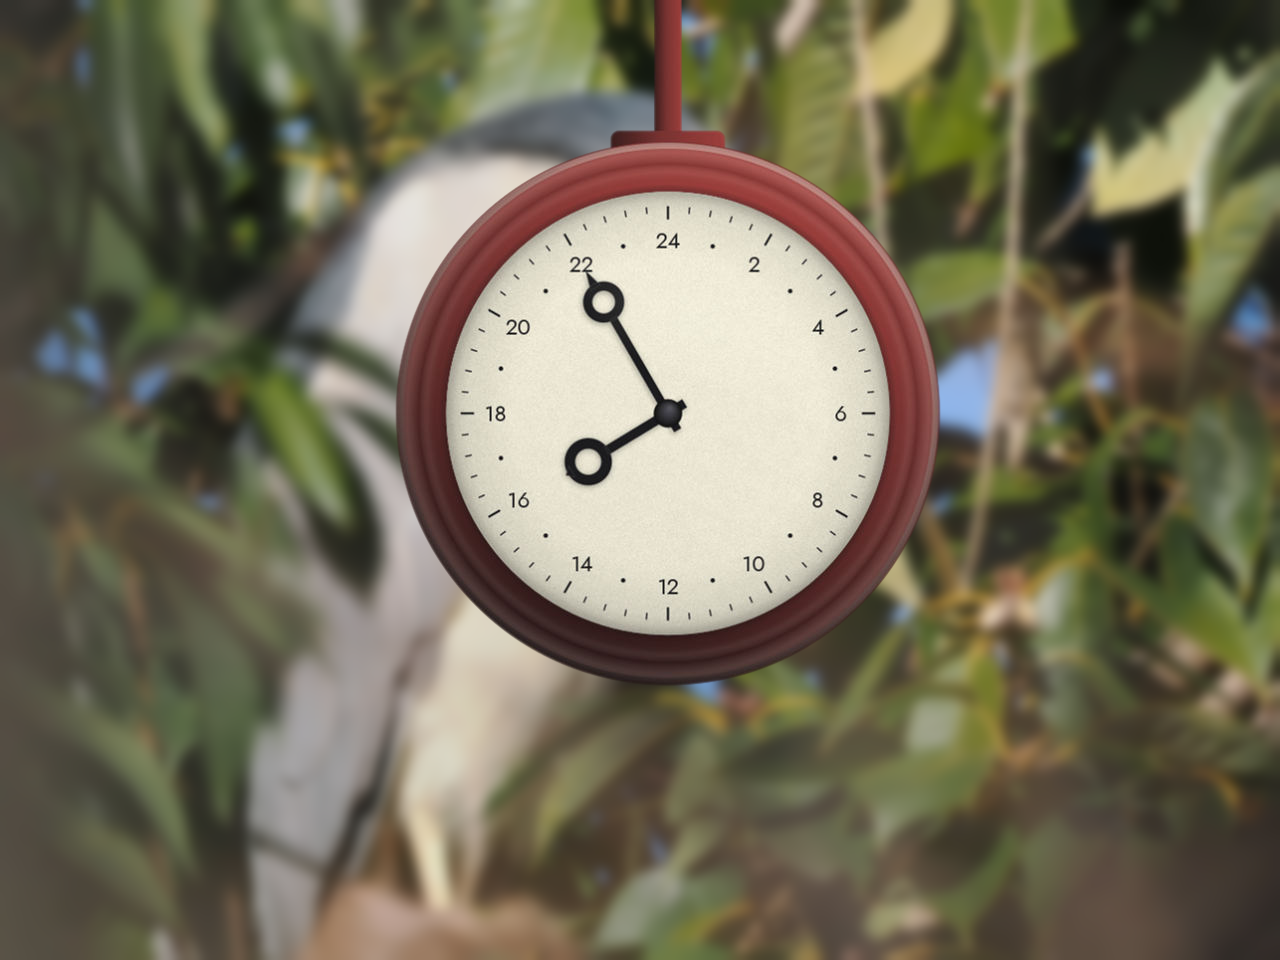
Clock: 15 h 55 min
